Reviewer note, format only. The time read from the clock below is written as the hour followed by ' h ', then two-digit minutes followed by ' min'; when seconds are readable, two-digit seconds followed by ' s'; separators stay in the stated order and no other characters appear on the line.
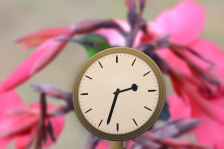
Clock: 2 h 33 min
